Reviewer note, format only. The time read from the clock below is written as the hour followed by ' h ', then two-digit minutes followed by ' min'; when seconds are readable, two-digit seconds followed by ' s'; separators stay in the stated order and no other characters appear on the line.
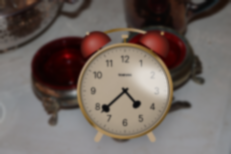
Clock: 4 h 38 min
